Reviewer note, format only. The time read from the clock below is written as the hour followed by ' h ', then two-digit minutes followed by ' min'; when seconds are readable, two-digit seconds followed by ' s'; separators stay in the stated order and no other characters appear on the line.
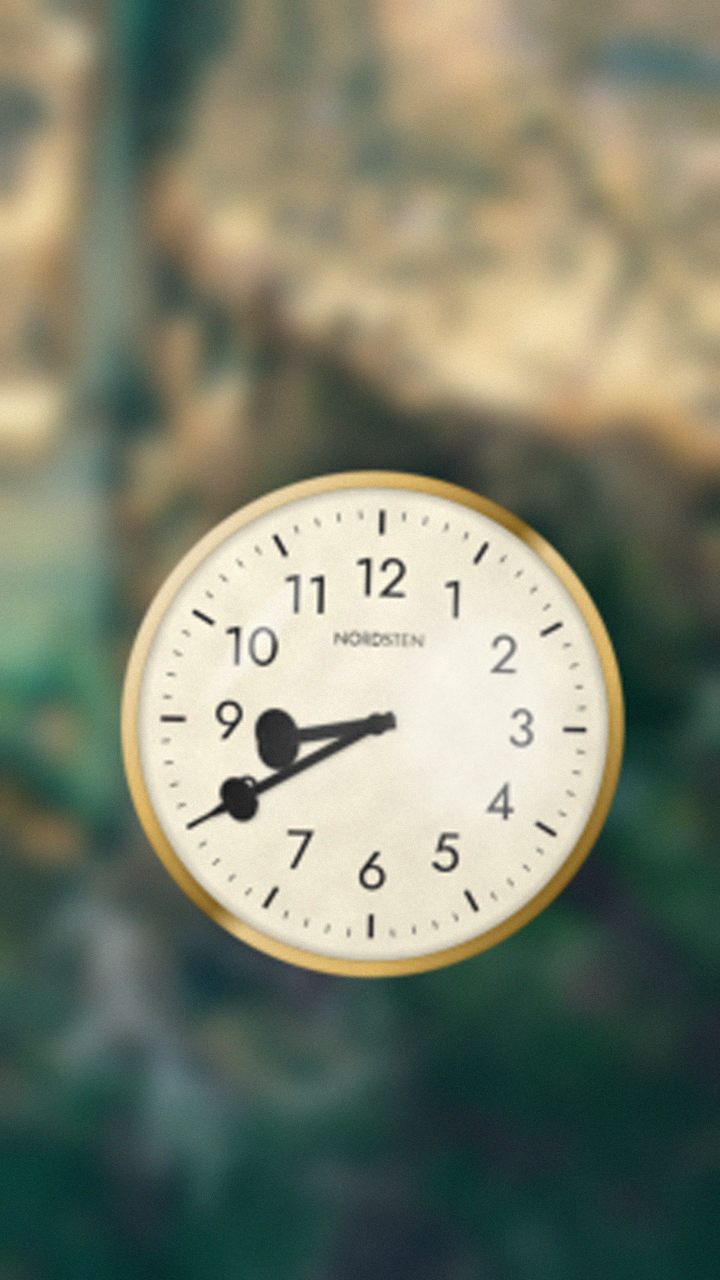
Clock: 8 h 40 min
